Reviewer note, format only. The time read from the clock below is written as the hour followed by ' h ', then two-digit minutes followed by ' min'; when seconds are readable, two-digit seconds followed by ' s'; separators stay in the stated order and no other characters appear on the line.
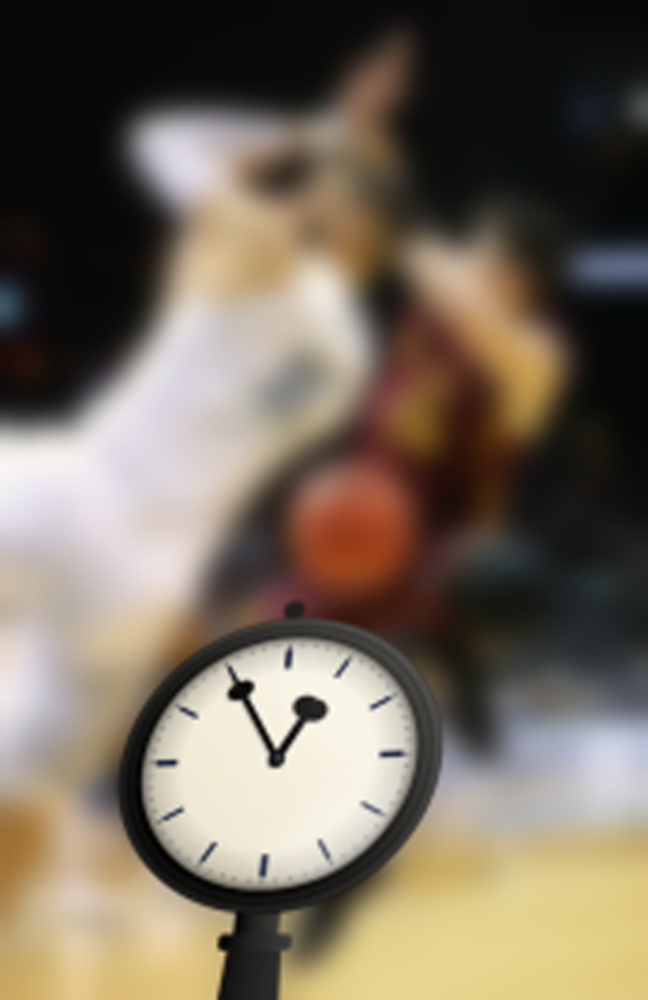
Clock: 12 h 55 min
